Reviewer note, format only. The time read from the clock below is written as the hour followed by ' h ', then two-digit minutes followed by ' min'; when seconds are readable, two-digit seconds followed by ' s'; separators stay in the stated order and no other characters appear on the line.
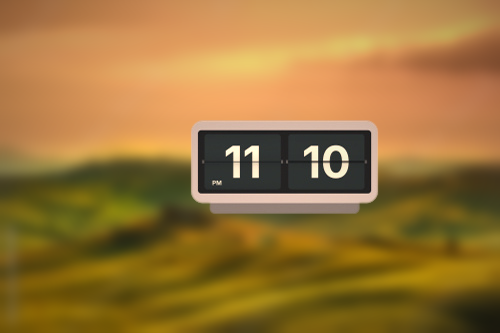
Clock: 11 h 10 min
